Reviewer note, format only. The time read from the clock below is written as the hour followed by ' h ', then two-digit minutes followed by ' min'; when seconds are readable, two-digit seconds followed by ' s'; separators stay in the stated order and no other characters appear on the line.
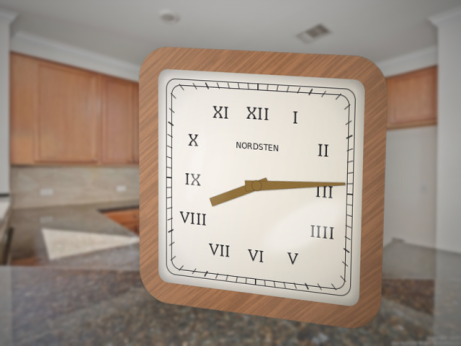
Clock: 8 h 14 min
